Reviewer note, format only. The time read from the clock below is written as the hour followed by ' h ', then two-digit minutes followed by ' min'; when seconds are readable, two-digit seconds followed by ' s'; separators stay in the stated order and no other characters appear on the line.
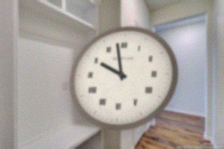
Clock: 9 h 58 min
